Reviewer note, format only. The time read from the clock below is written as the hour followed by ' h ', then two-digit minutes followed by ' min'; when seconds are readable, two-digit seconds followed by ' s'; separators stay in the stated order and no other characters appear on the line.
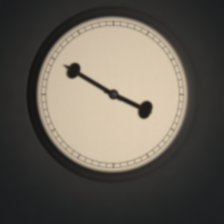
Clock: 3 h 50 min
